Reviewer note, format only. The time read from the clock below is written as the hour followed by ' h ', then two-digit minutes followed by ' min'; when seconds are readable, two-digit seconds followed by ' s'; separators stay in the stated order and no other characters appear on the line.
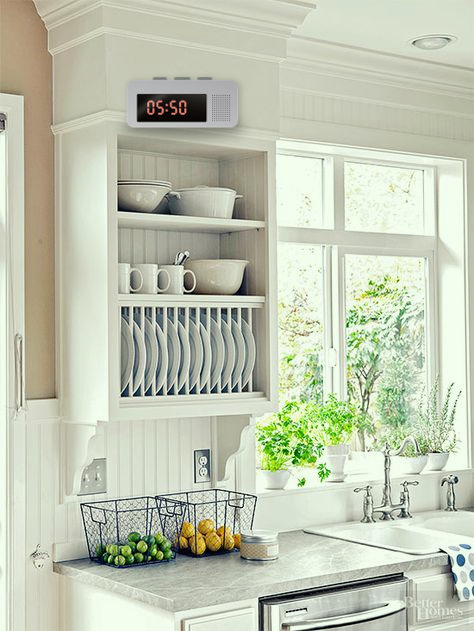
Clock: 5 h 50 min
